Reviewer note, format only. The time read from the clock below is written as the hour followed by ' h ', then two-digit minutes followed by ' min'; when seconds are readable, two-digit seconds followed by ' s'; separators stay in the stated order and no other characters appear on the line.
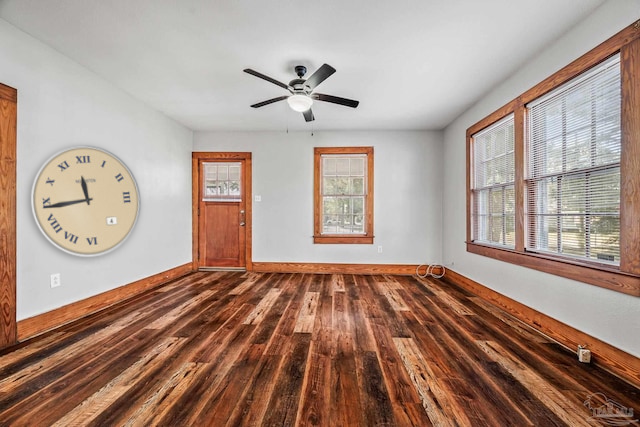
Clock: 11 h 44 min
